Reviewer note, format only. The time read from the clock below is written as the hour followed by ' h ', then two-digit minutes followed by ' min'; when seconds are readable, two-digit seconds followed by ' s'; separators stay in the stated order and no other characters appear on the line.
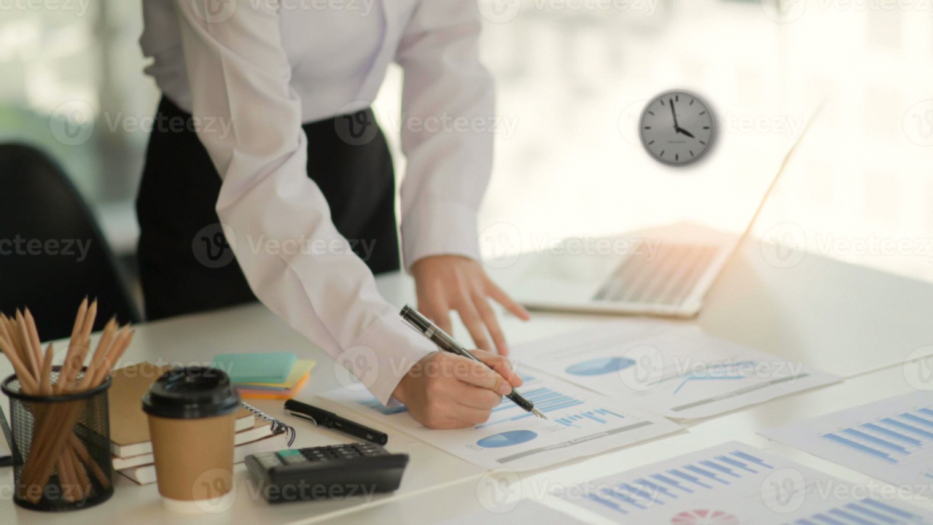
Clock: 3 h 58 min
